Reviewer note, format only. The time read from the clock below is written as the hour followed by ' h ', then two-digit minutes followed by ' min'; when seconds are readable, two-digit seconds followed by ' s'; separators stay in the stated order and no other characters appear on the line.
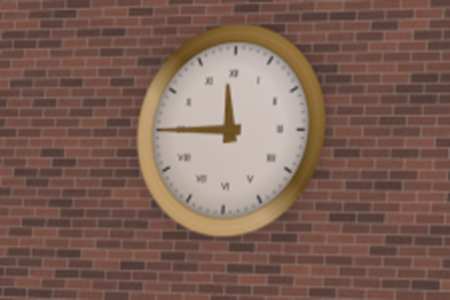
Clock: 11 h 45 min
